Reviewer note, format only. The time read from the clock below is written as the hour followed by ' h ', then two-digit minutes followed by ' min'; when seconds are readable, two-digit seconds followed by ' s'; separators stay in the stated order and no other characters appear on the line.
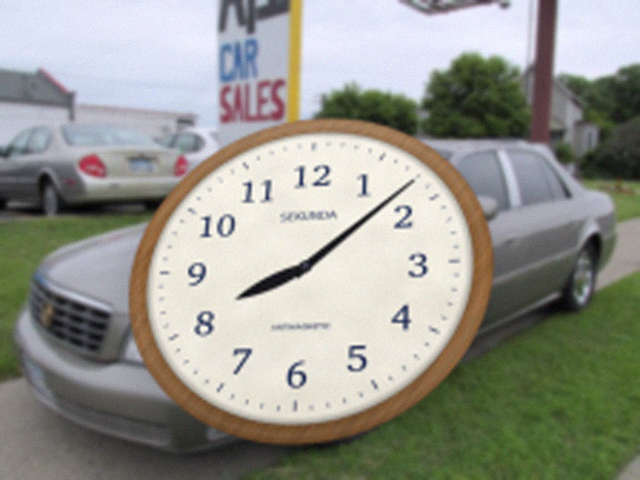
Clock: 8 h 08 min
